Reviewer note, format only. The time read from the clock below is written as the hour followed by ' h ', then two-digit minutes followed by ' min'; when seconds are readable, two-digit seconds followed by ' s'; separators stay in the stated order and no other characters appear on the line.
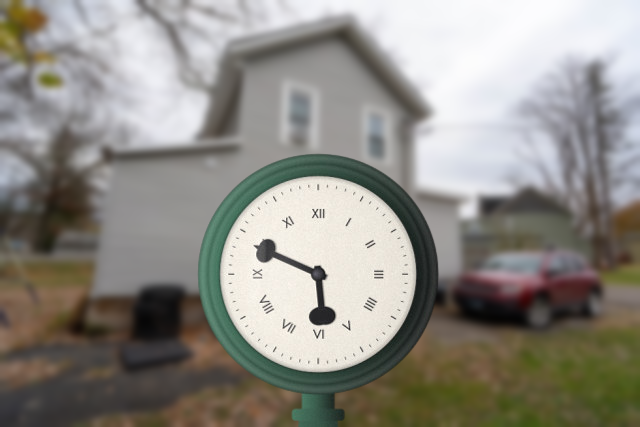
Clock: 5 h 49 min
